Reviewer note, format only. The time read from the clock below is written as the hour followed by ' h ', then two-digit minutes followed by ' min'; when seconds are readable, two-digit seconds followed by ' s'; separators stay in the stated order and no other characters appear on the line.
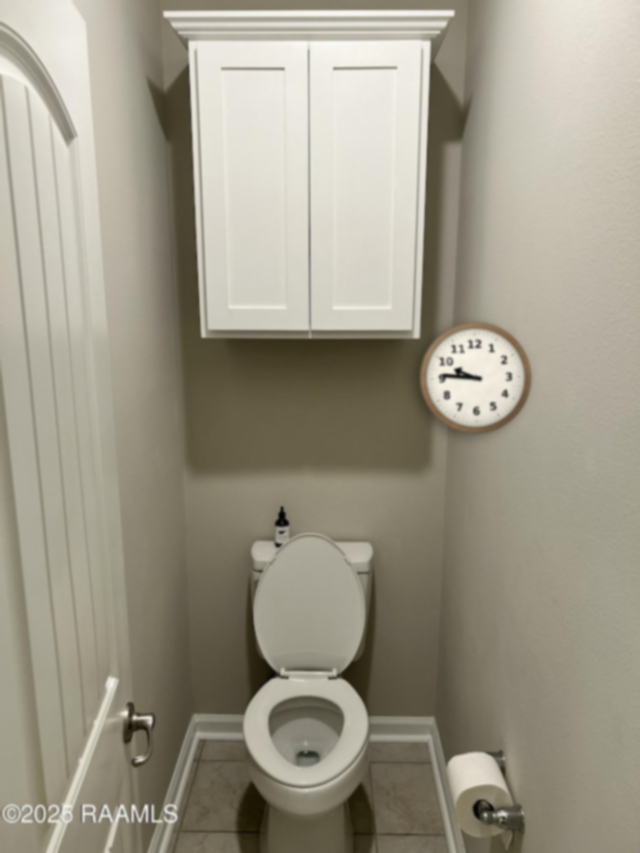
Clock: 9 h 46 min
